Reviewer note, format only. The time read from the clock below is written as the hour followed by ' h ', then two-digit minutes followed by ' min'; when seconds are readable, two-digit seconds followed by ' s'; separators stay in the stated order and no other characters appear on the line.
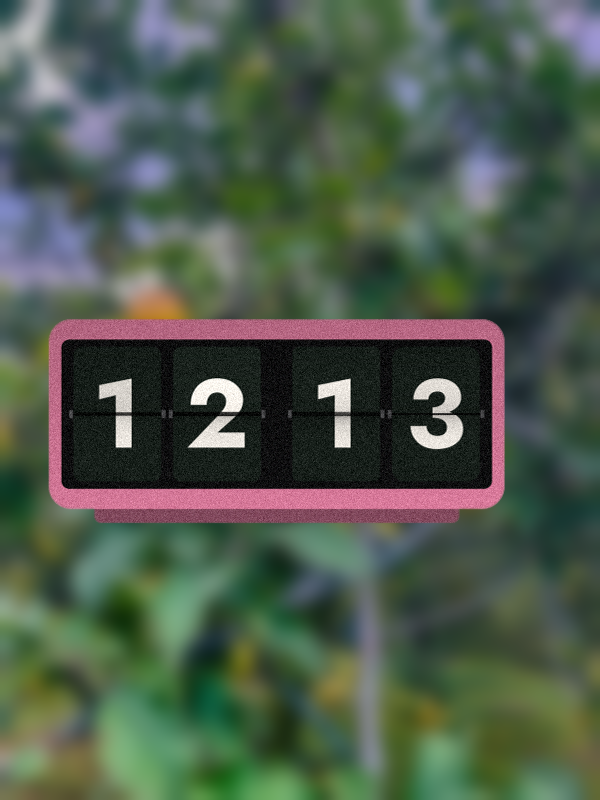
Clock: 12 h 13 min
